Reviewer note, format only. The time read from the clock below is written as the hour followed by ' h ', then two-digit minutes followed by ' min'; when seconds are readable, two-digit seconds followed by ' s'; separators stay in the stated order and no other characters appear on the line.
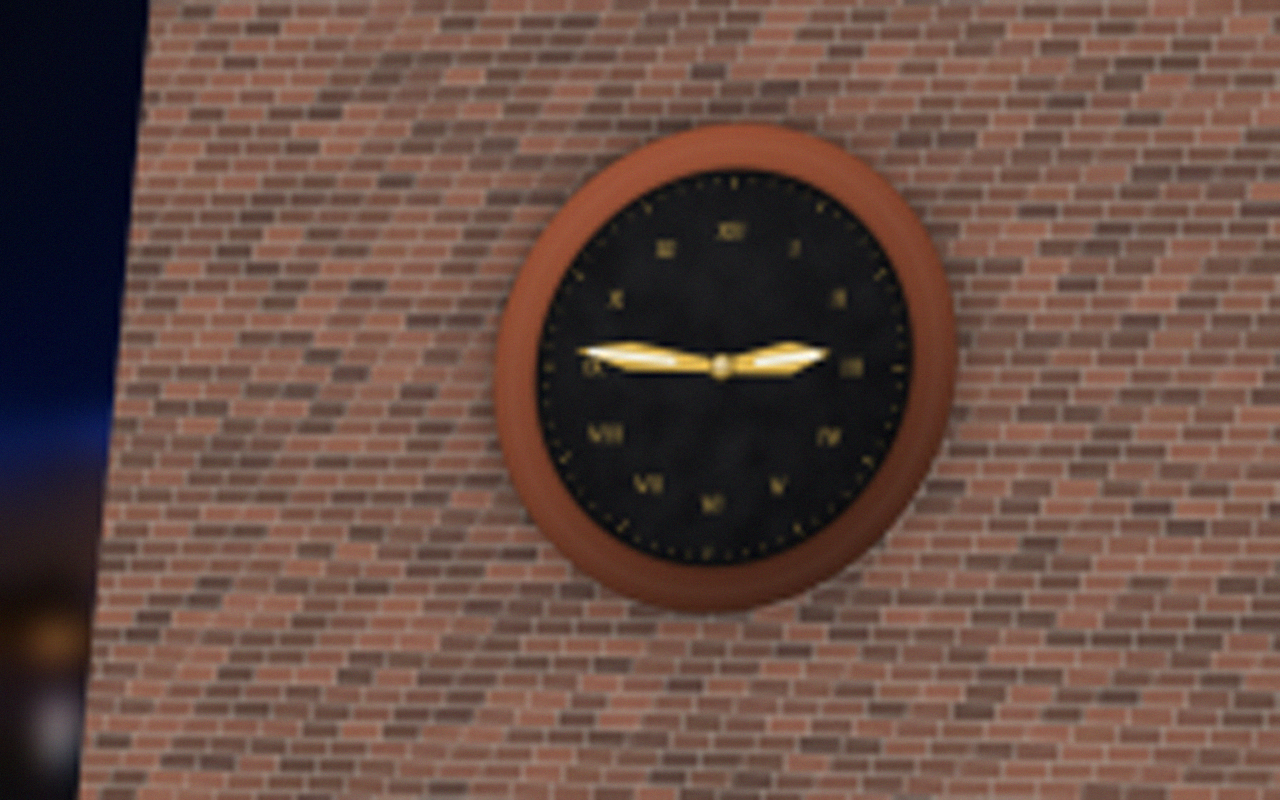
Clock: 2 h 46 min
